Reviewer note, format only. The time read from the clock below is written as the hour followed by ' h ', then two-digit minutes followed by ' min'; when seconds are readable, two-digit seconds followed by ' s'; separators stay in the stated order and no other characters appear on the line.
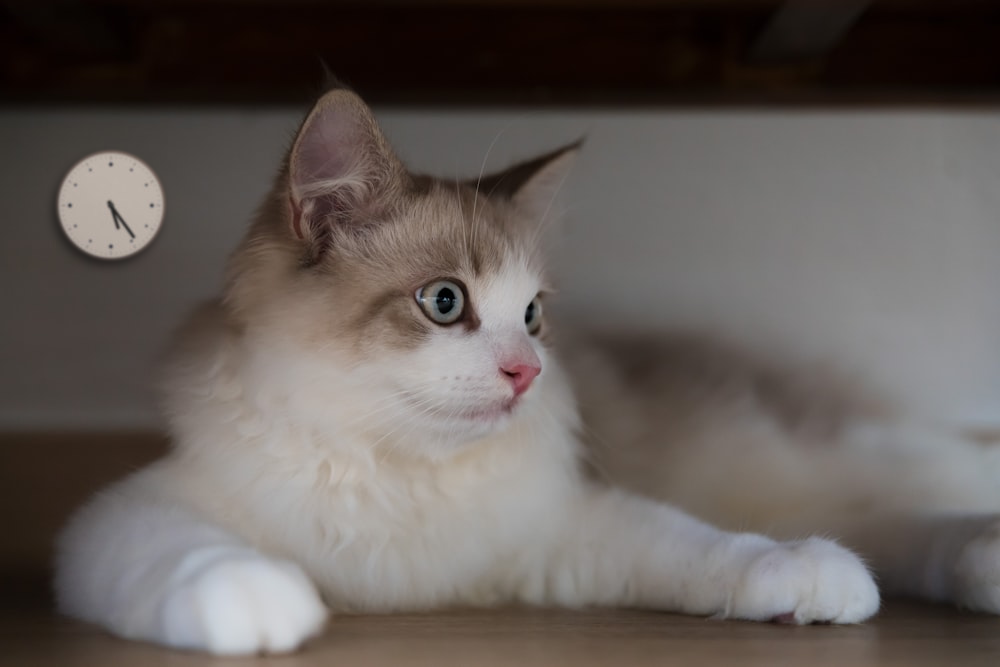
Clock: 5 h 24 min
